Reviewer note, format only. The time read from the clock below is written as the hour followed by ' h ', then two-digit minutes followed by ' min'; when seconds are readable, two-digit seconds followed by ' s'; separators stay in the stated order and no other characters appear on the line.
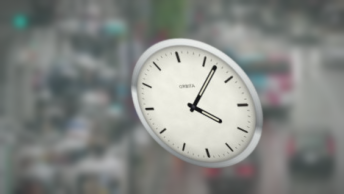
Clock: 4 h 07 min
